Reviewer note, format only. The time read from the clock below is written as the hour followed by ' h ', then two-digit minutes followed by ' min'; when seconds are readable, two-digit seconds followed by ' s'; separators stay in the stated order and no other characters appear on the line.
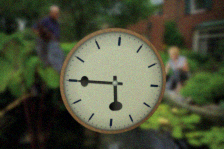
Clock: 5 h 45 min
